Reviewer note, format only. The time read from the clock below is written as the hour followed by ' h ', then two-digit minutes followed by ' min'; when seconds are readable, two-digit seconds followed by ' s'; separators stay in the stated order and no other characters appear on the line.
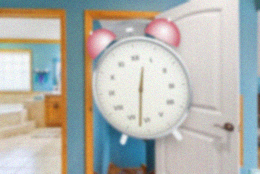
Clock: 12 h 32 min
